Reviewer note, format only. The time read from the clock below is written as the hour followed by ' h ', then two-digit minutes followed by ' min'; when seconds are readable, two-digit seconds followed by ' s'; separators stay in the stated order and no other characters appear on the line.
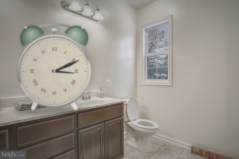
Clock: 3 h 11 min
